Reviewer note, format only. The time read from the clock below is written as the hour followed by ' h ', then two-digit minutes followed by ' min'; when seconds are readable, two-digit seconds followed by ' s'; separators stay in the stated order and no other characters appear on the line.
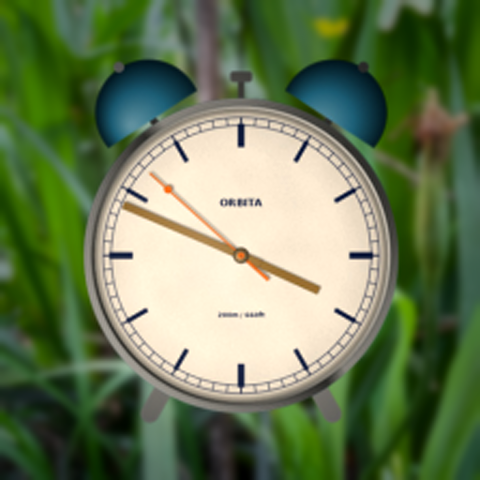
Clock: 3 h 48 min 52 s
